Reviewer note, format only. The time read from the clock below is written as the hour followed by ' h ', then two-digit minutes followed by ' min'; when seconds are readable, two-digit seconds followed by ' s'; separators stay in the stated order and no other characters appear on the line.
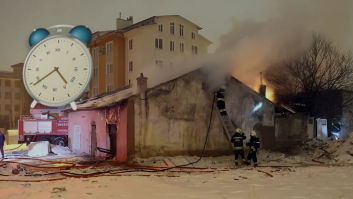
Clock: 4 h 39 min
